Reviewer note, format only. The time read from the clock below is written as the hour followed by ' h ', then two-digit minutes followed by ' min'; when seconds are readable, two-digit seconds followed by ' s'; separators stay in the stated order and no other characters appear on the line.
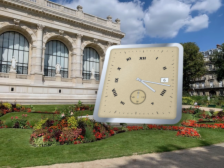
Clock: 4 h 17 min
